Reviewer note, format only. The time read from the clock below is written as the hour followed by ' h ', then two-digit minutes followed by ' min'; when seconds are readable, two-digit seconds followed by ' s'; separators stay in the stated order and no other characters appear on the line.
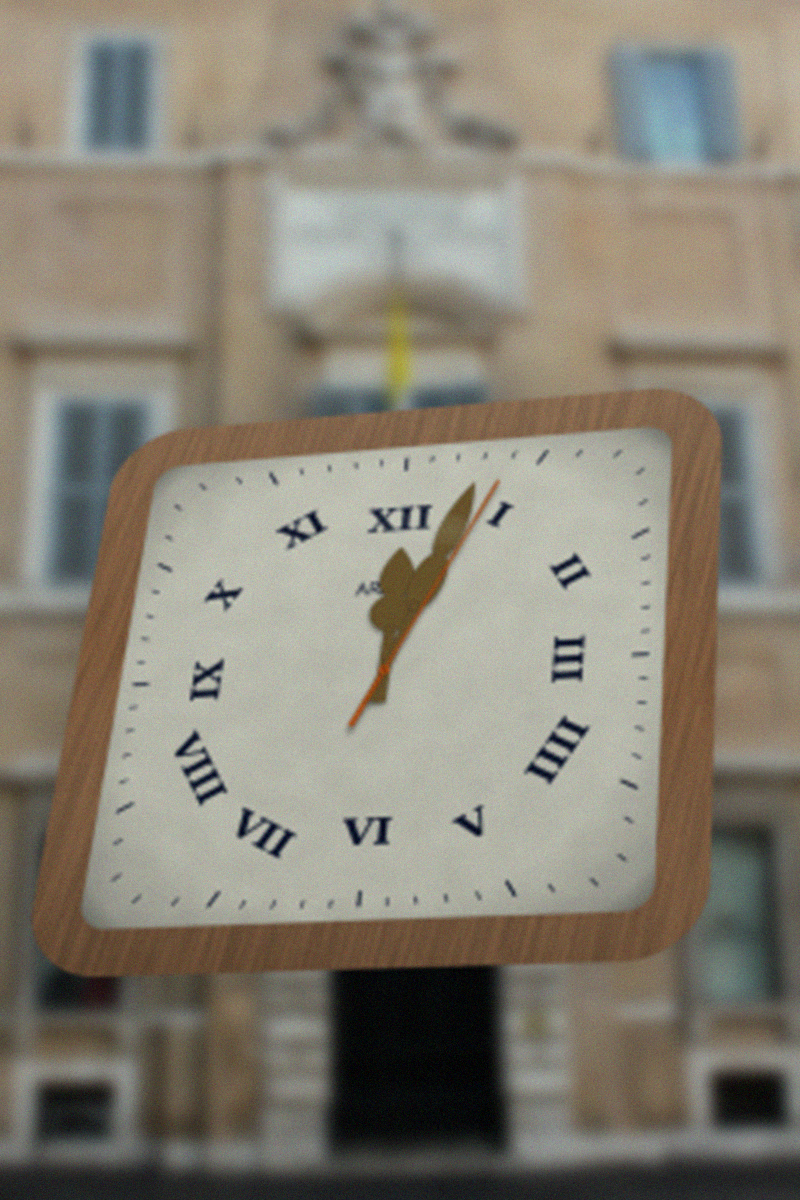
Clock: 12 h 03 min 04 s
